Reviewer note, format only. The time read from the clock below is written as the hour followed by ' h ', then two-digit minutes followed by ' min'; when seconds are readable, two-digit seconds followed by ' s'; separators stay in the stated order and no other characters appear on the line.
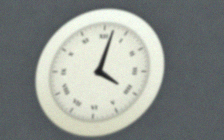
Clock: 4 h 02 min
